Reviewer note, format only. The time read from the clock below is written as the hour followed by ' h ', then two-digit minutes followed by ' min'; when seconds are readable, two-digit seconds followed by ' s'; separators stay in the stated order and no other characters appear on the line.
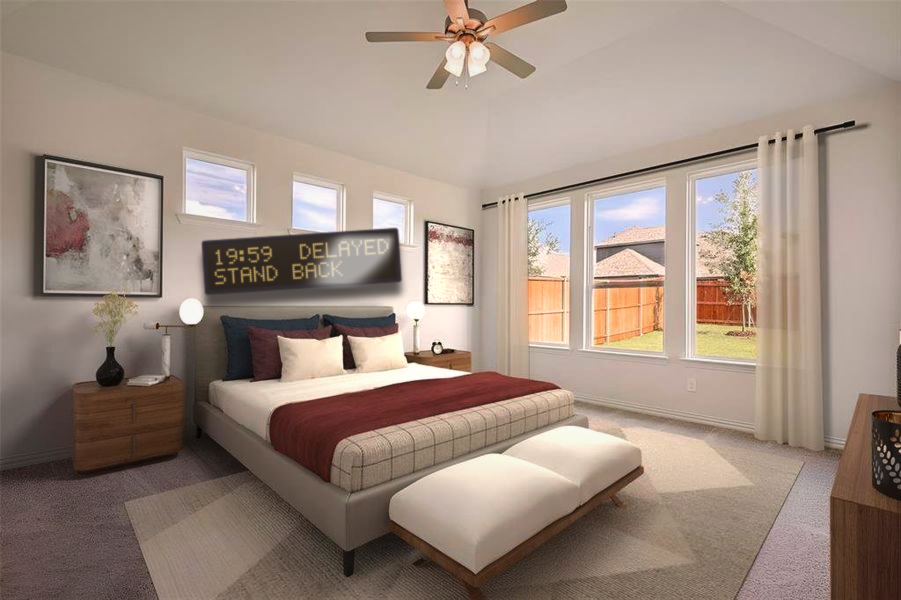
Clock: 19 h 59 min
